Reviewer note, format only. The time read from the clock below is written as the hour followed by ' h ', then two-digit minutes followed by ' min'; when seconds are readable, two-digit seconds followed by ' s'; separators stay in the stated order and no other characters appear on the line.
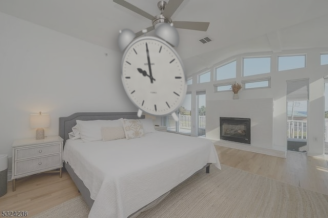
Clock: 10 h 00 min
